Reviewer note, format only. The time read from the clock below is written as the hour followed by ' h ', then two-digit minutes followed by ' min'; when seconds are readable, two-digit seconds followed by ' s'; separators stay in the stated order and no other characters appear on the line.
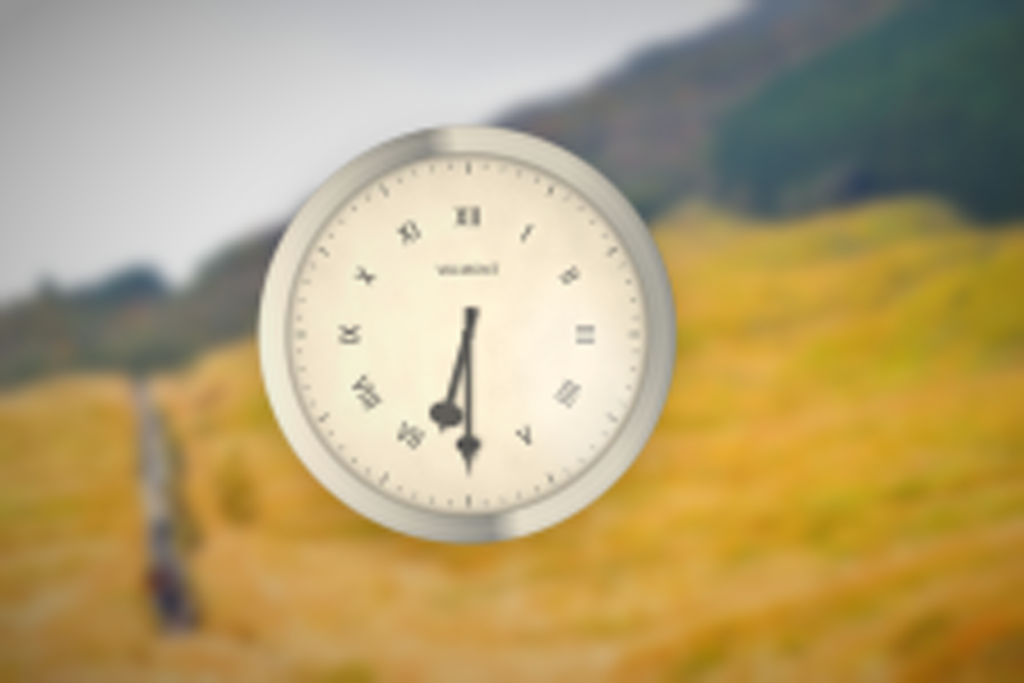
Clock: 6 h 30 min
